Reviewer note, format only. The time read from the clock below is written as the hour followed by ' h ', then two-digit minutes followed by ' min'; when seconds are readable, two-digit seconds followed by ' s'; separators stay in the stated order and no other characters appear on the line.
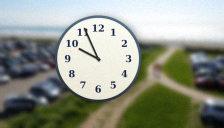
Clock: 9 h 56 min
